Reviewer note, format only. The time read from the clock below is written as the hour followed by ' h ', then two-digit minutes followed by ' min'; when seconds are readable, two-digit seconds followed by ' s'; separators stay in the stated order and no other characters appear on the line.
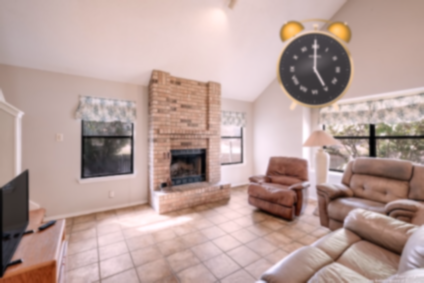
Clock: 5 h 00 min
